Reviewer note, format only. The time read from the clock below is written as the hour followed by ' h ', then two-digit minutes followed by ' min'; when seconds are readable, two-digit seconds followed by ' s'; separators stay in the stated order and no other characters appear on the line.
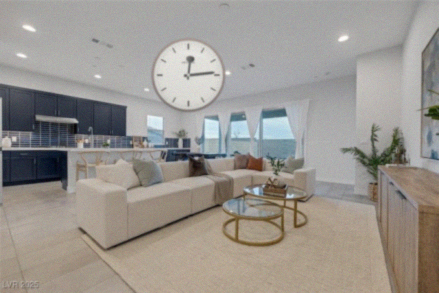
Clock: 12 h 14 min
